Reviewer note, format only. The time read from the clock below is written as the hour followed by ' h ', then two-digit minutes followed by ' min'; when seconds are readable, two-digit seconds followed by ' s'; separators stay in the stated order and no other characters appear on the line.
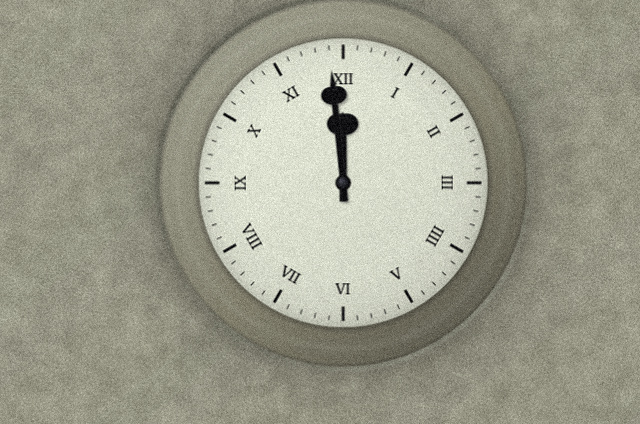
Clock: 11 h 59 min
